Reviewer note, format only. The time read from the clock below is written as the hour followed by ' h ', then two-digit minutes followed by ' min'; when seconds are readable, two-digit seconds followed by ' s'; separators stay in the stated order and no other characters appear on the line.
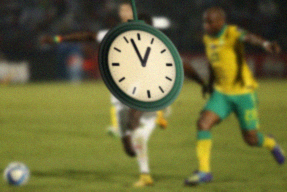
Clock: 12 h 57 min
